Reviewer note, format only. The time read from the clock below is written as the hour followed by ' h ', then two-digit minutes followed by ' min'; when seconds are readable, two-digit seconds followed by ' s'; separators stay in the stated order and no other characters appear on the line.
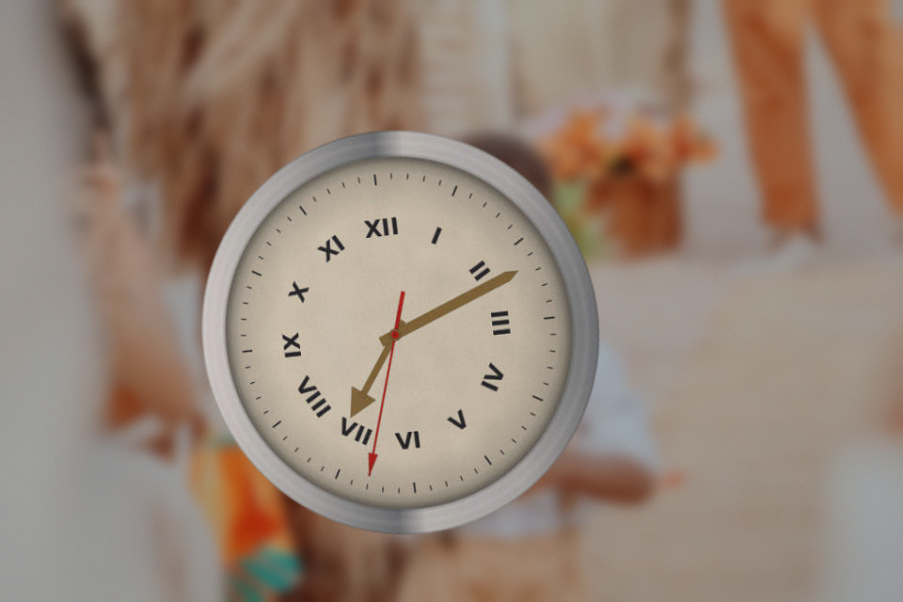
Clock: 7 h 11 min 33 s
